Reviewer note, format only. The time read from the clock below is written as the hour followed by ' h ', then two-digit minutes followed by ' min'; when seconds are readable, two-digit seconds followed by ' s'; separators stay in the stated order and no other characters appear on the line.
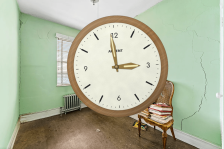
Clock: 2 h 59 min
